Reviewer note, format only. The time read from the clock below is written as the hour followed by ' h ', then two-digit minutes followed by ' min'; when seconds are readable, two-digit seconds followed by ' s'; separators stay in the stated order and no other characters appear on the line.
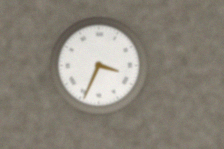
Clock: 3 h 34 min
